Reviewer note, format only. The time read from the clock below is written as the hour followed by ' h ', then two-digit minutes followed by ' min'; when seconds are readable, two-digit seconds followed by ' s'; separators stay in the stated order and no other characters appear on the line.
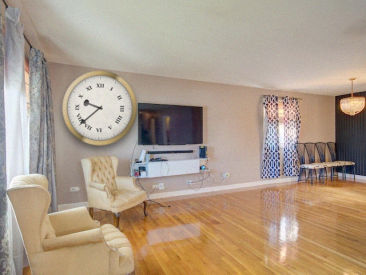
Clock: 9 h 38 min
